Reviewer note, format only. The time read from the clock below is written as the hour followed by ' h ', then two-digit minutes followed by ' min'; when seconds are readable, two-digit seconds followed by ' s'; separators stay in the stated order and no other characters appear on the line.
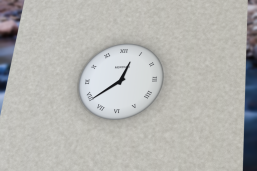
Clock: 12 h 39 min
